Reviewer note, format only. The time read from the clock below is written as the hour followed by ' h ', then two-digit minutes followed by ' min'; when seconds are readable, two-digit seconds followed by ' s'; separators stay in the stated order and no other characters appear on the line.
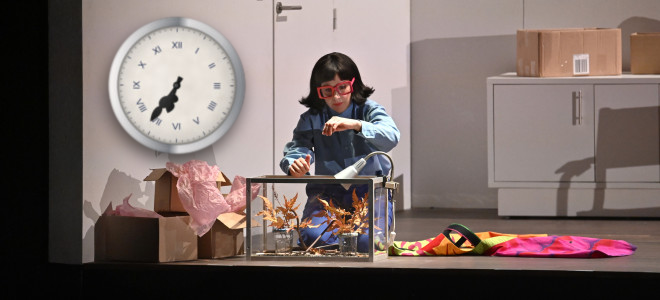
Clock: 6 h 36 min
